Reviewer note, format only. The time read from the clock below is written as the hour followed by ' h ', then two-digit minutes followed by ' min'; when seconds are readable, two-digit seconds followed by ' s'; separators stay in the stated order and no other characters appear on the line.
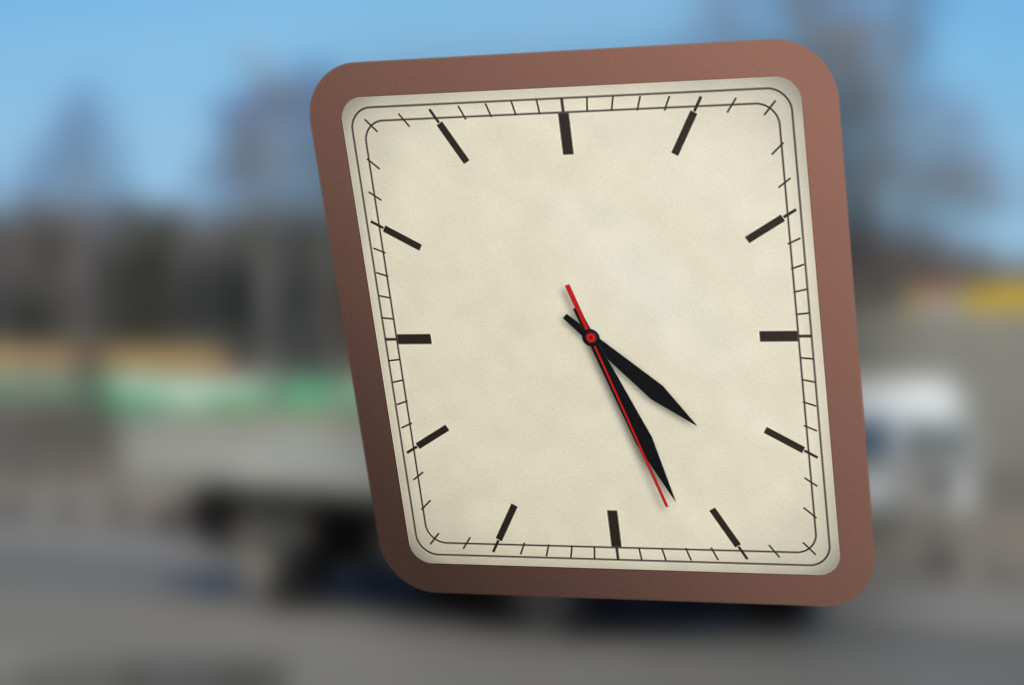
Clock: 4 h 26 min 27 s
